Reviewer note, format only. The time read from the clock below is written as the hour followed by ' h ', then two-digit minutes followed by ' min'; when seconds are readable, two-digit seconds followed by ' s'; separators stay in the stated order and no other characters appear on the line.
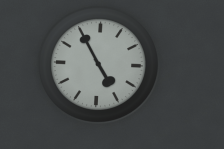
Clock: 4 h 55 min
